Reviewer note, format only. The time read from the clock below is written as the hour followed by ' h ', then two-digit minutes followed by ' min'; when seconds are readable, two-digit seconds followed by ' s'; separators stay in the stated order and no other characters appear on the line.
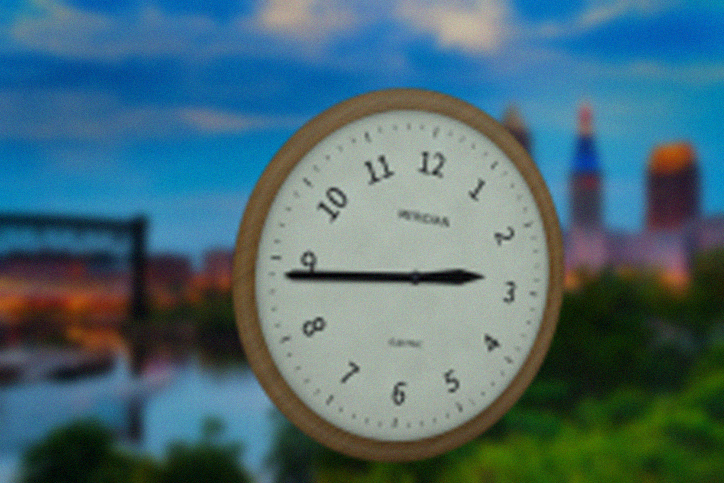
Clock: 2 h 44 min
